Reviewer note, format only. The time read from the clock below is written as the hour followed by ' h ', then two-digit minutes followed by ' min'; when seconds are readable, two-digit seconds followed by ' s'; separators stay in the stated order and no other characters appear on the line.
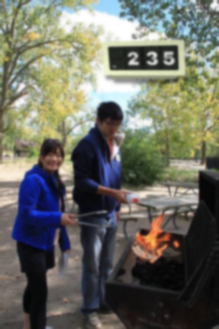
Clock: 2 h 35 min
